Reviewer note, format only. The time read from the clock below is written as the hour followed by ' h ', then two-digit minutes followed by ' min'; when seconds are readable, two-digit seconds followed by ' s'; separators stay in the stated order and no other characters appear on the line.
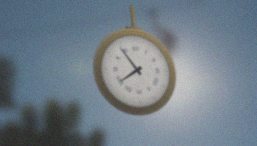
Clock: 7 h 54 min
